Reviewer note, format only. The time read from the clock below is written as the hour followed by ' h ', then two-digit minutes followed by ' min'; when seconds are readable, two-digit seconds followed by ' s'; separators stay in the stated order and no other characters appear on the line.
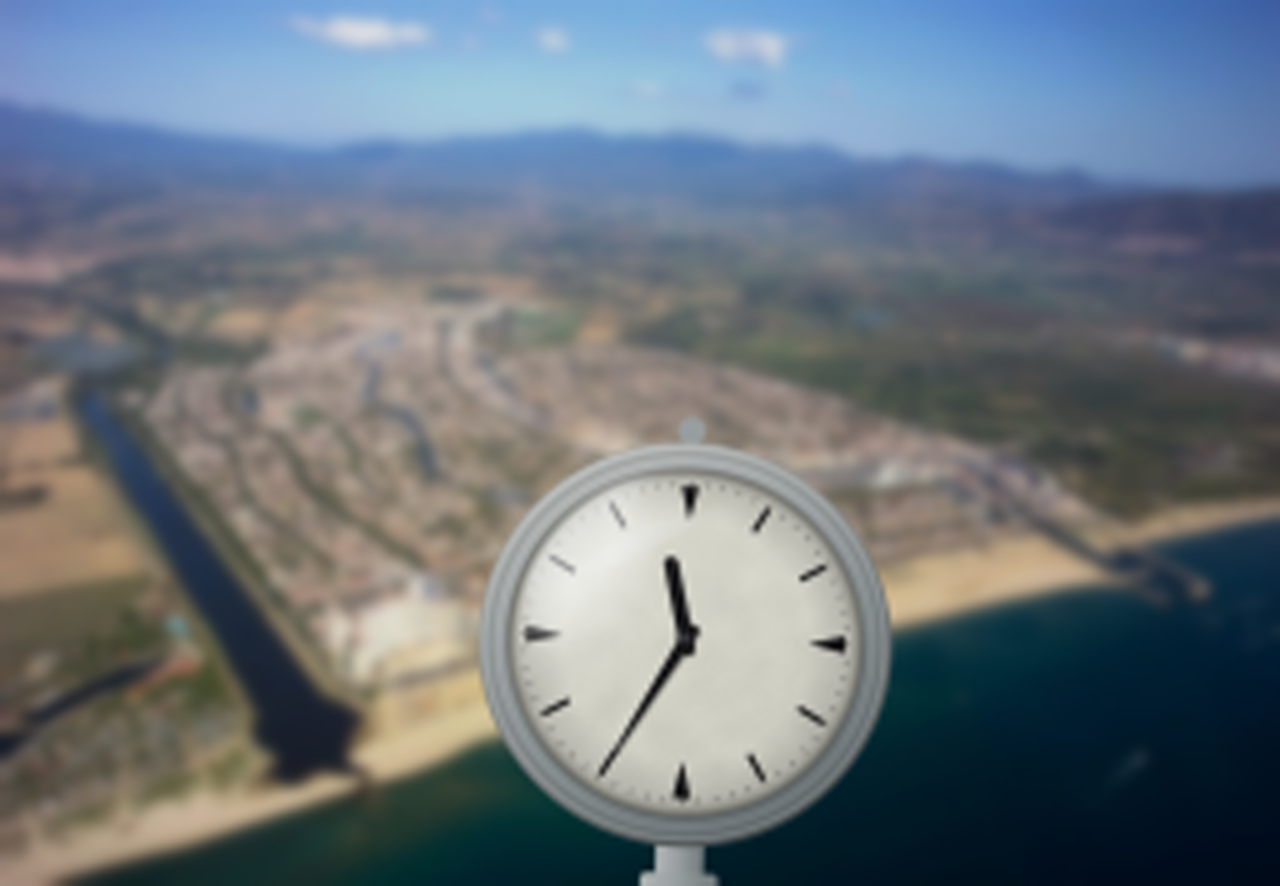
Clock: 11 h 35 min
